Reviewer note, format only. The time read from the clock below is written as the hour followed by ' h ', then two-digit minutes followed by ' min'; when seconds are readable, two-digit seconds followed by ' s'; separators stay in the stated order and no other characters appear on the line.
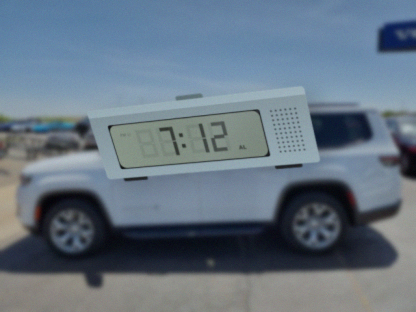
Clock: 7 h 12 min
